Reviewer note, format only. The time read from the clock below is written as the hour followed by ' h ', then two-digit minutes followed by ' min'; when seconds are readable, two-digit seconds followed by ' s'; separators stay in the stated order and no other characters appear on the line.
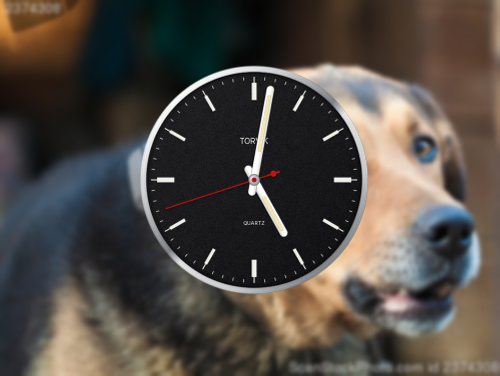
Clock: 5 h 01 min 42 s
